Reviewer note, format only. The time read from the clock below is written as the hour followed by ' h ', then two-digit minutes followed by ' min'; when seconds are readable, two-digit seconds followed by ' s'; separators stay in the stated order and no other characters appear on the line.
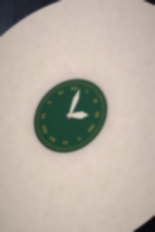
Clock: 3 h 02 min
